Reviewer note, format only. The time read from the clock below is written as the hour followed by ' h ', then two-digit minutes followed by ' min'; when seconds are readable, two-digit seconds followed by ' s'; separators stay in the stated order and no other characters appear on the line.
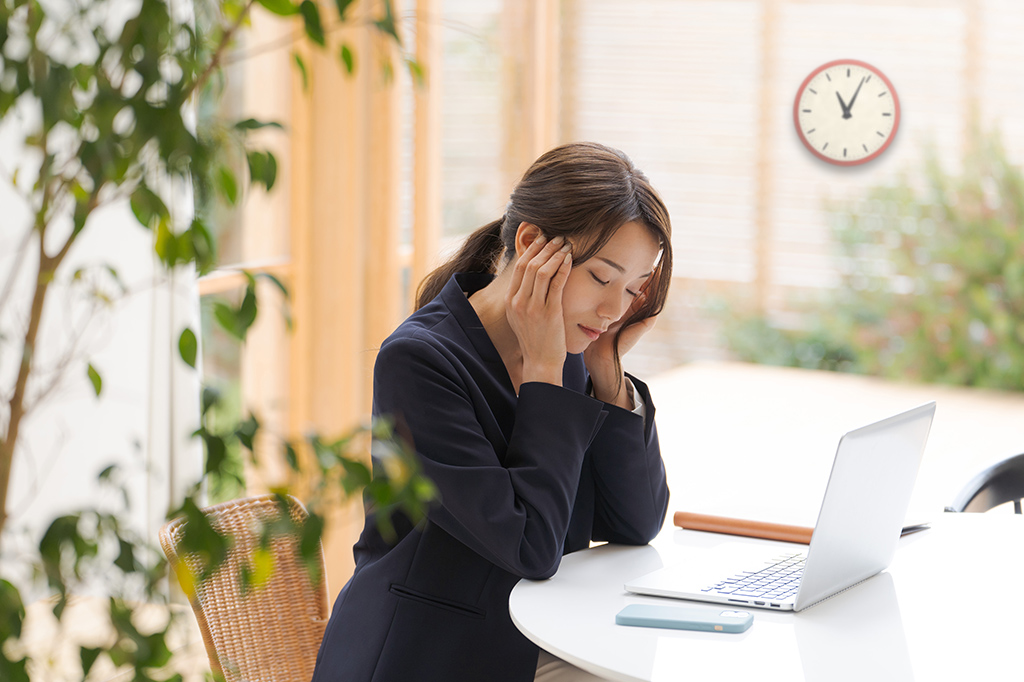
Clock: 11 h 04 min
